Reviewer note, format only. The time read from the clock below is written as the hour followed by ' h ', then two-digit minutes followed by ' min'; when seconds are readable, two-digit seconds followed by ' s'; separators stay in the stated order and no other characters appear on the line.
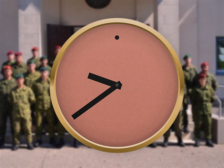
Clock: 9 h 39 min
